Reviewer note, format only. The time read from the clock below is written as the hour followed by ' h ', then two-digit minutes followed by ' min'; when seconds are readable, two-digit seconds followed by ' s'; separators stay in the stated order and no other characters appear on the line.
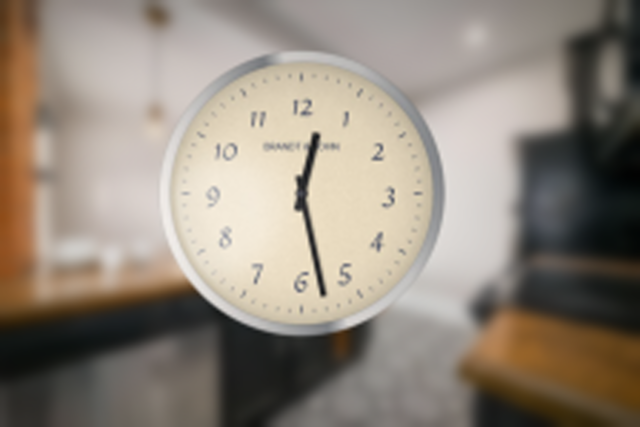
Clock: 12 h 28 min
